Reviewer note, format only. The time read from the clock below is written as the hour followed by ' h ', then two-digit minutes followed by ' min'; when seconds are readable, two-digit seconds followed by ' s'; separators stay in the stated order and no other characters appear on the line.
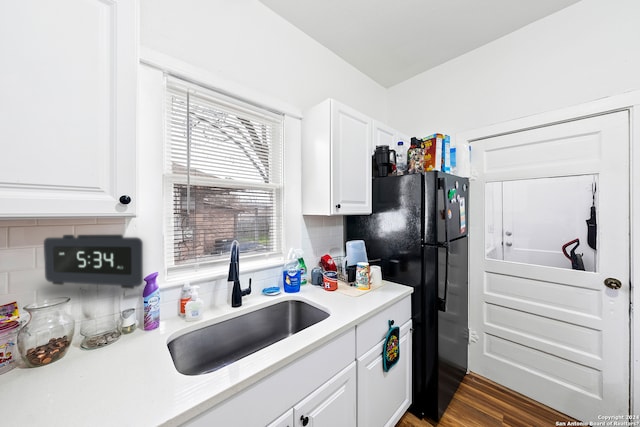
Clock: 5 h 34 min
